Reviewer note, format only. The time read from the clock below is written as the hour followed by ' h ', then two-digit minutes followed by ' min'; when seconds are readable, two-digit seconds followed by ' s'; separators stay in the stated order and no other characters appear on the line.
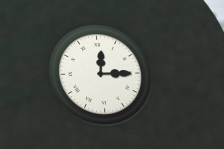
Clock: 12 h 15 min
